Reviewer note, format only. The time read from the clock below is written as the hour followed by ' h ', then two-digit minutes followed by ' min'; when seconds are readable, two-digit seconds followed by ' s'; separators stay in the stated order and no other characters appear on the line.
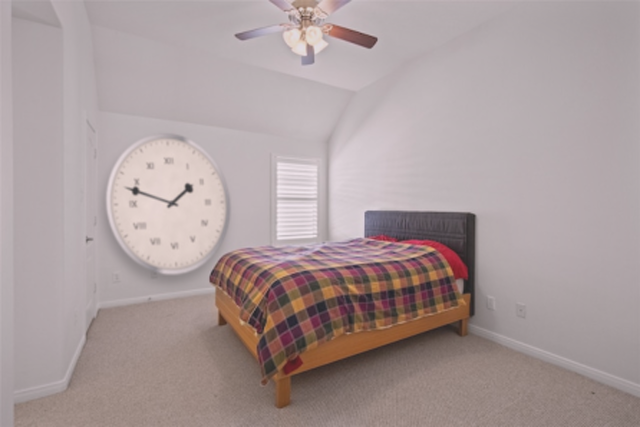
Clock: 1 h 48 min
